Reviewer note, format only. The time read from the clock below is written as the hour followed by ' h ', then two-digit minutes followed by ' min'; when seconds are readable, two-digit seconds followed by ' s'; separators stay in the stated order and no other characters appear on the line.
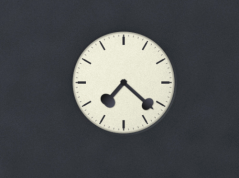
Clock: 7 h 22 min
